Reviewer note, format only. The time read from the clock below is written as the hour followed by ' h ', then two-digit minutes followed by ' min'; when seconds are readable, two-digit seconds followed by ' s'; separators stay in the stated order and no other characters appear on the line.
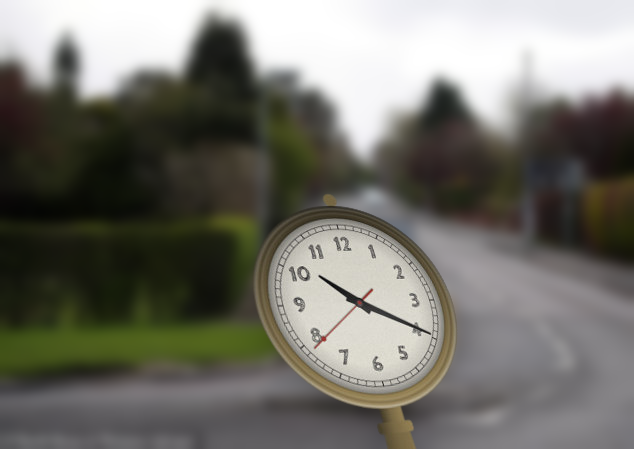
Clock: 10 h 19 min 39 s
